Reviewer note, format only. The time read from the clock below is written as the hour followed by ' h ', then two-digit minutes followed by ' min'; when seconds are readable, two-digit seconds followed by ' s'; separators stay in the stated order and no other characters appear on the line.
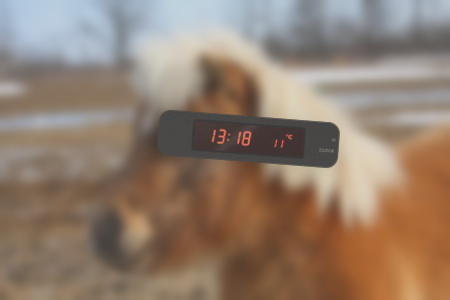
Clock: 13 h 18 min
